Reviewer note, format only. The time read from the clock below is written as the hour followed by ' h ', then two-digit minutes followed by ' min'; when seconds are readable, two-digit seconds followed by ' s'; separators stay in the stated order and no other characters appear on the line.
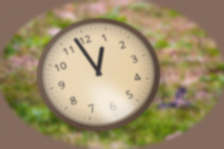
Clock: 12 h 58 min
